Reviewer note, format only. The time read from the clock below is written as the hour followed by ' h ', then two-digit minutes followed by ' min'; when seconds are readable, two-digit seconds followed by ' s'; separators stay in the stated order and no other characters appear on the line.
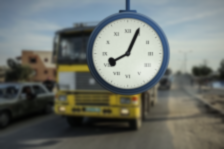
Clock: 8 h 04 min
